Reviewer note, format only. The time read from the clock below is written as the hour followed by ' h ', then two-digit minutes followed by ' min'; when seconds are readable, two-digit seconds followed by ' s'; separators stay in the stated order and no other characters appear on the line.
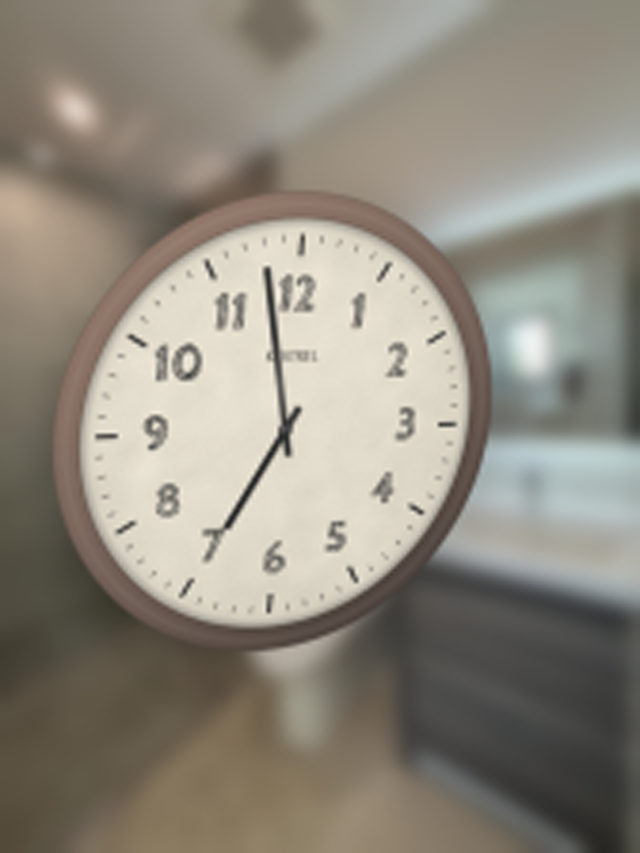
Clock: 6 h 58 min
